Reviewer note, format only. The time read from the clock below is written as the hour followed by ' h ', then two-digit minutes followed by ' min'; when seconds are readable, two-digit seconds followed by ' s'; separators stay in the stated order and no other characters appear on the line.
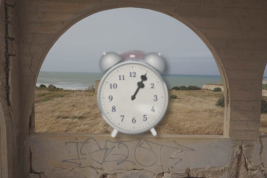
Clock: 1 h 05 min
